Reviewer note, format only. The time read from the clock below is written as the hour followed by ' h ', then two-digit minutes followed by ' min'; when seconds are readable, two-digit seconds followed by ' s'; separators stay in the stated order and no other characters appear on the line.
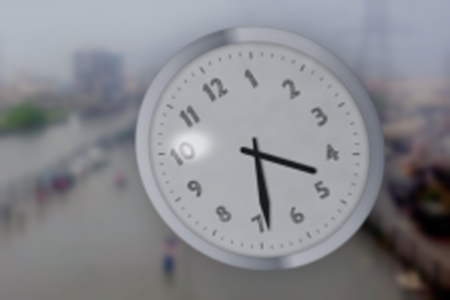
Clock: 4 h 34 min
